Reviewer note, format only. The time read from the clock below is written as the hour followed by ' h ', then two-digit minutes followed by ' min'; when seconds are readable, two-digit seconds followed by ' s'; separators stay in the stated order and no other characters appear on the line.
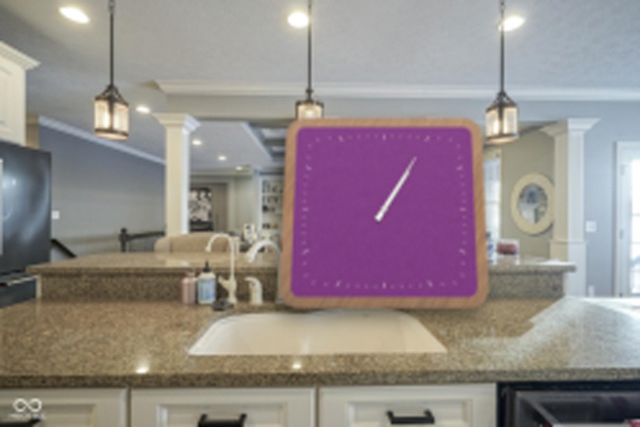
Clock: 1 h 05 min
